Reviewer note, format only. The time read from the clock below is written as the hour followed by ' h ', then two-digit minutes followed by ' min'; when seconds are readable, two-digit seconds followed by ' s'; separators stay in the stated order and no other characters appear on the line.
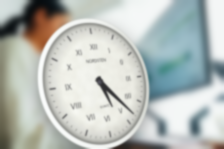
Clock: 5 h 23 min
